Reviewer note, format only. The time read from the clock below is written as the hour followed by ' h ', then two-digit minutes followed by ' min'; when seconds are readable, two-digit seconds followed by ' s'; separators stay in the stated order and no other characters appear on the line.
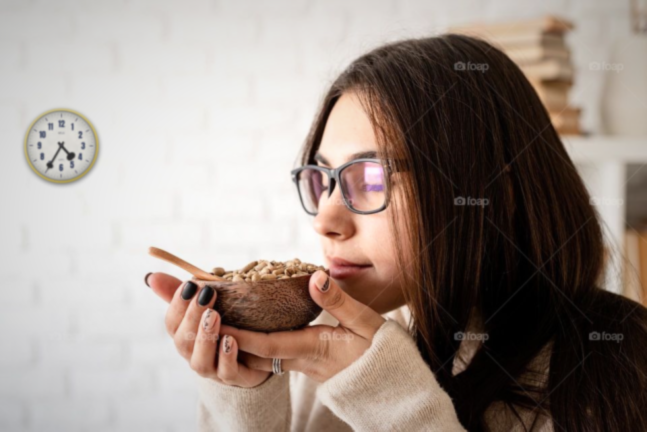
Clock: 4 h 35 min
